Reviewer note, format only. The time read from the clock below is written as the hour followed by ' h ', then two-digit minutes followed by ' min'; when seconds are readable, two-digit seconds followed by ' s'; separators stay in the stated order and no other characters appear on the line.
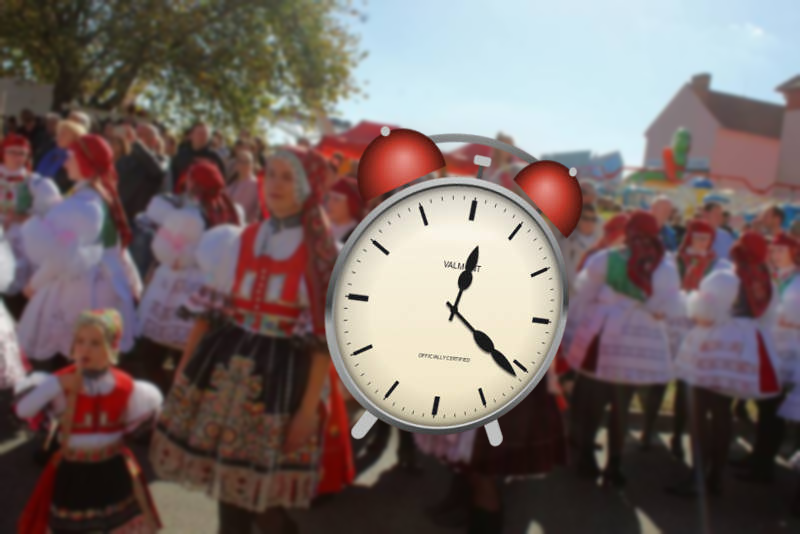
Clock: 12 h 21 min
